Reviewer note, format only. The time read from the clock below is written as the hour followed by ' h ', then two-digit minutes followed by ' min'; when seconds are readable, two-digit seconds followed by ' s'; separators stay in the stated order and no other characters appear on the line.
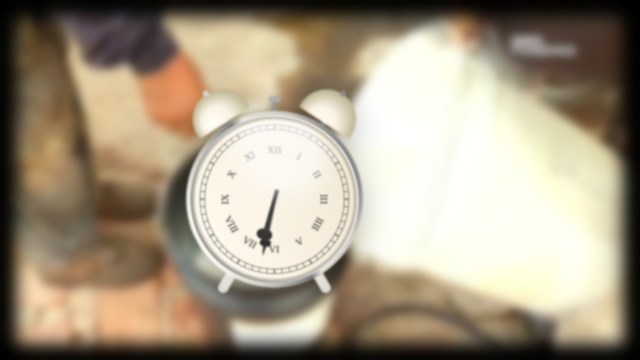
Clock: 6 h 32 min
